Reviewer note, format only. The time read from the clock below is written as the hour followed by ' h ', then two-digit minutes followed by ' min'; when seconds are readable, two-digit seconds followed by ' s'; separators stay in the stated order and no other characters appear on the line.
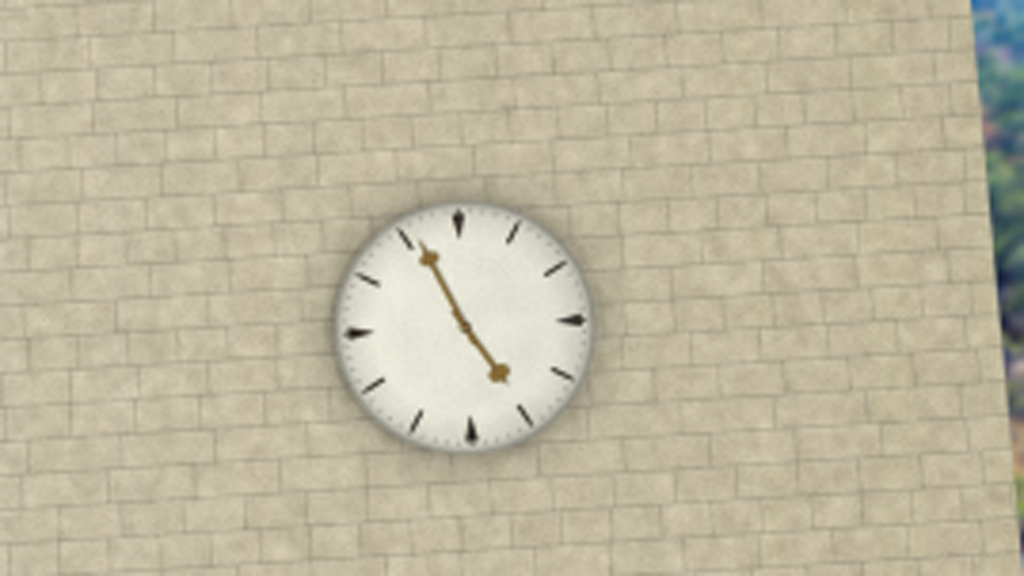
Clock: 4 h 56 min
